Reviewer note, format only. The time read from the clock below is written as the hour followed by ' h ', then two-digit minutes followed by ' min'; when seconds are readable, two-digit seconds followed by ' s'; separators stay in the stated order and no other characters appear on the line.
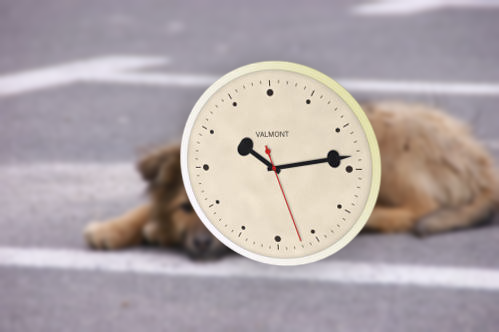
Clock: 10 h 13 min 27 s
